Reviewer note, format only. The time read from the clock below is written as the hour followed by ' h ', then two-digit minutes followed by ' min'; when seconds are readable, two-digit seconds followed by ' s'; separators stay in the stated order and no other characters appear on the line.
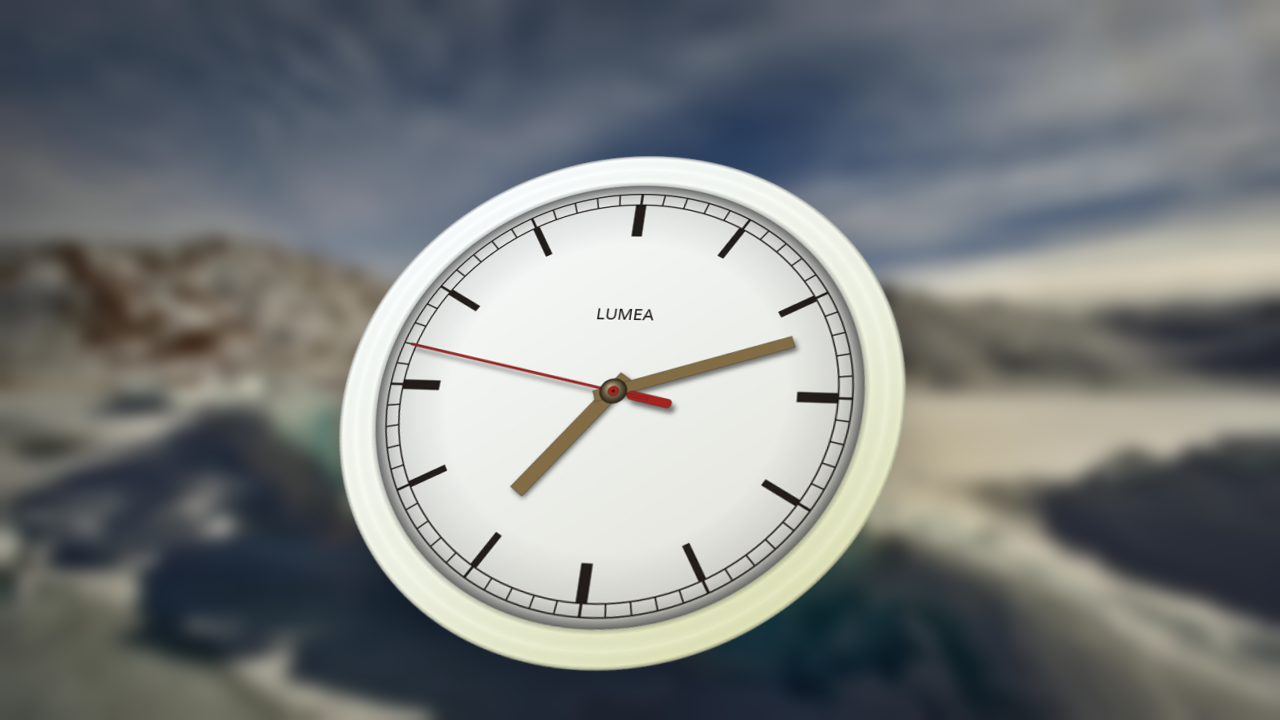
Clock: 7 h 11 min 47 s
